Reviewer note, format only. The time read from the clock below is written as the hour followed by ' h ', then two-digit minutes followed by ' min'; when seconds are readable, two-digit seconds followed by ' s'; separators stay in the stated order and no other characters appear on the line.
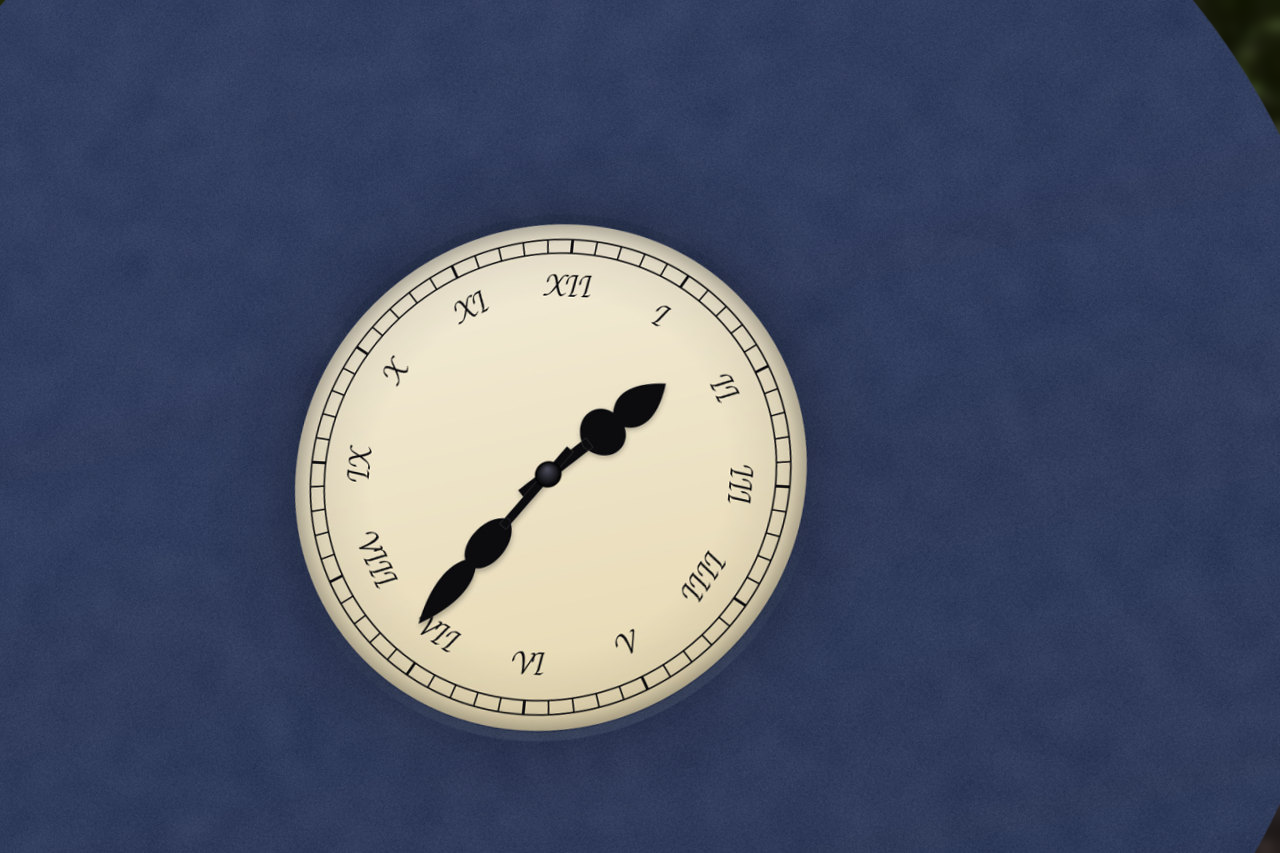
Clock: 1 h 36 min
